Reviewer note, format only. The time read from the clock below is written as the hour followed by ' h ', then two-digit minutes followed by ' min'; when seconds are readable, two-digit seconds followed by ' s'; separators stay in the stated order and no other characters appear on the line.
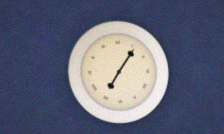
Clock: 7 h 06 min
